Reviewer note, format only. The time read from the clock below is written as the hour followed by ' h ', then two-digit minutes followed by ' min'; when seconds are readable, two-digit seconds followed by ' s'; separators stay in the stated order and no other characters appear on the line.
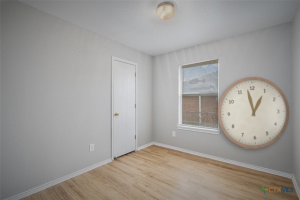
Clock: 12 h 58 min
